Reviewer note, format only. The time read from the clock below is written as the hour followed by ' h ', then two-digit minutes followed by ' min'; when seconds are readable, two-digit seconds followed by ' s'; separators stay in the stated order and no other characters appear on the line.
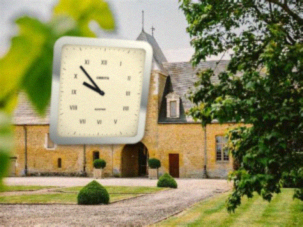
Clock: 9 h 53 min
